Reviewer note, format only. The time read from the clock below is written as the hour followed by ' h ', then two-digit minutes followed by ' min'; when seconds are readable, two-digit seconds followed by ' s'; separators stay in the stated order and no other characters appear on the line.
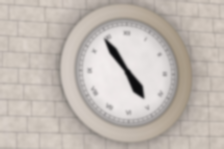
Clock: 4 h 54 min
